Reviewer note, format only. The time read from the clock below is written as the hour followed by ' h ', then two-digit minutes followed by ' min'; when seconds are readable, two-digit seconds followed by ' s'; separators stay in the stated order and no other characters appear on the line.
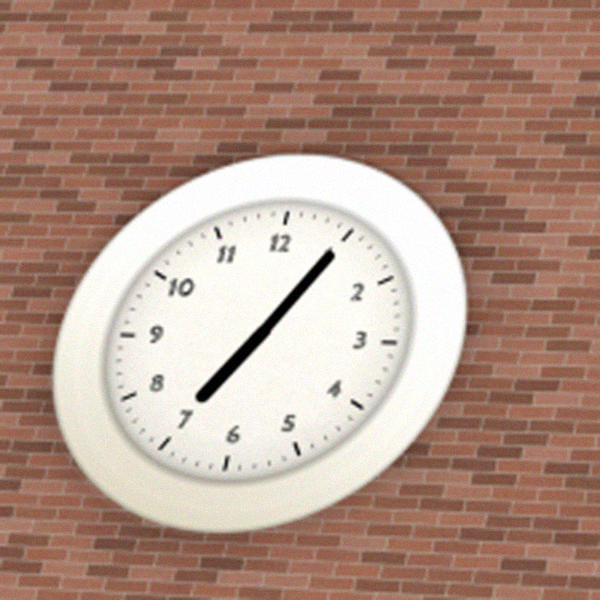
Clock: 7 h 05 min
